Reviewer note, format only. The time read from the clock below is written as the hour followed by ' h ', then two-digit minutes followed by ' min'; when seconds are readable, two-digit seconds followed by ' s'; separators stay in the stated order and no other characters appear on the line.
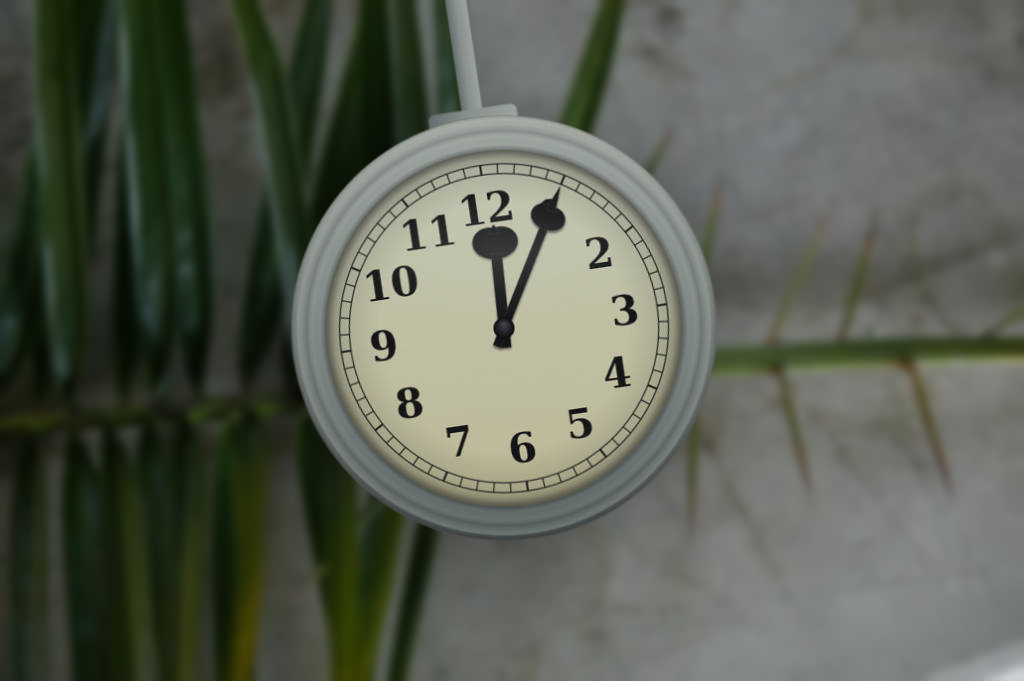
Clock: 12 h 05 min
